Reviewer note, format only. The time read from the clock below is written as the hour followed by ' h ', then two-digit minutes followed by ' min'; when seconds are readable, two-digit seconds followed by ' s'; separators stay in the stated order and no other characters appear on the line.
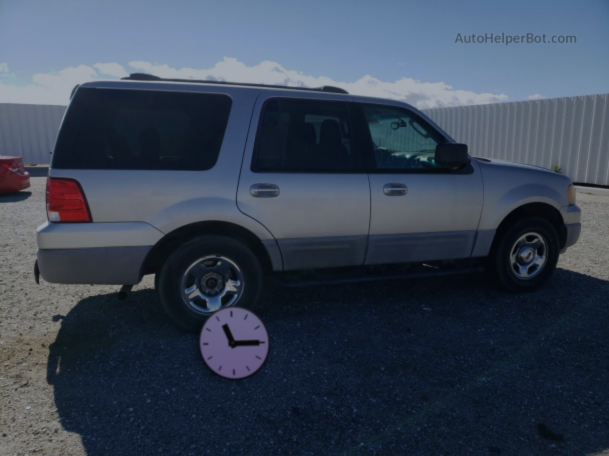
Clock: 11 h 15 min
